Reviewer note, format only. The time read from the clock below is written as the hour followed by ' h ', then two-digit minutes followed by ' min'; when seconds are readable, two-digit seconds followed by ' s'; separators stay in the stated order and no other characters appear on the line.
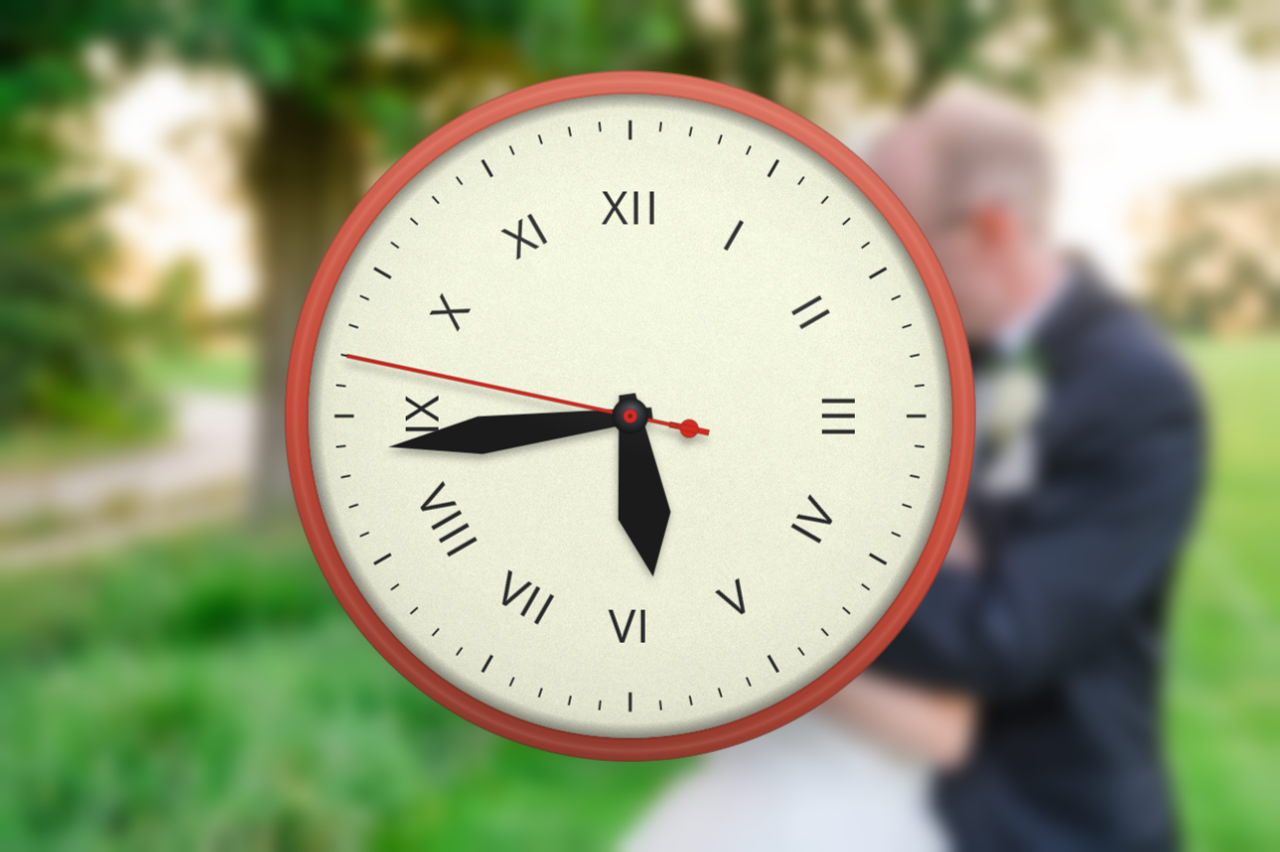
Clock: 5 h 43 min 47 s
